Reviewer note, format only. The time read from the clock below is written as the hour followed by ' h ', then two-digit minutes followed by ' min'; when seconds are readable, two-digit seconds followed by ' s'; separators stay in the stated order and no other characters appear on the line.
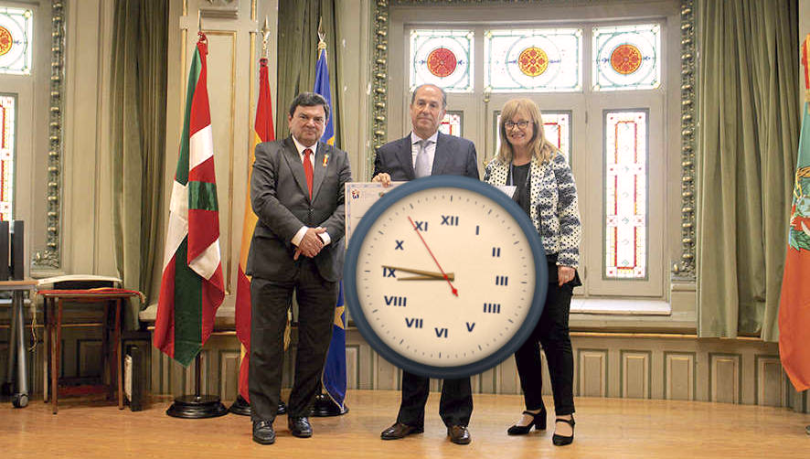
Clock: 8 h 45 min 54 s
